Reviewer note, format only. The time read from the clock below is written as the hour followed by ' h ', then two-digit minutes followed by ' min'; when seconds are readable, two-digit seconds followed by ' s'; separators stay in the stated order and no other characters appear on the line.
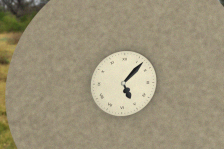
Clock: 5 h 07 min
